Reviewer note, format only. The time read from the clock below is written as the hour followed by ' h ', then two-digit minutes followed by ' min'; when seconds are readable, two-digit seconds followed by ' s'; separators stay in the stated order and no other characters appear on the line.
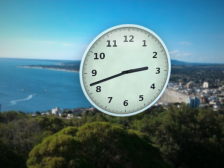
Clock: 2 h 42 min
